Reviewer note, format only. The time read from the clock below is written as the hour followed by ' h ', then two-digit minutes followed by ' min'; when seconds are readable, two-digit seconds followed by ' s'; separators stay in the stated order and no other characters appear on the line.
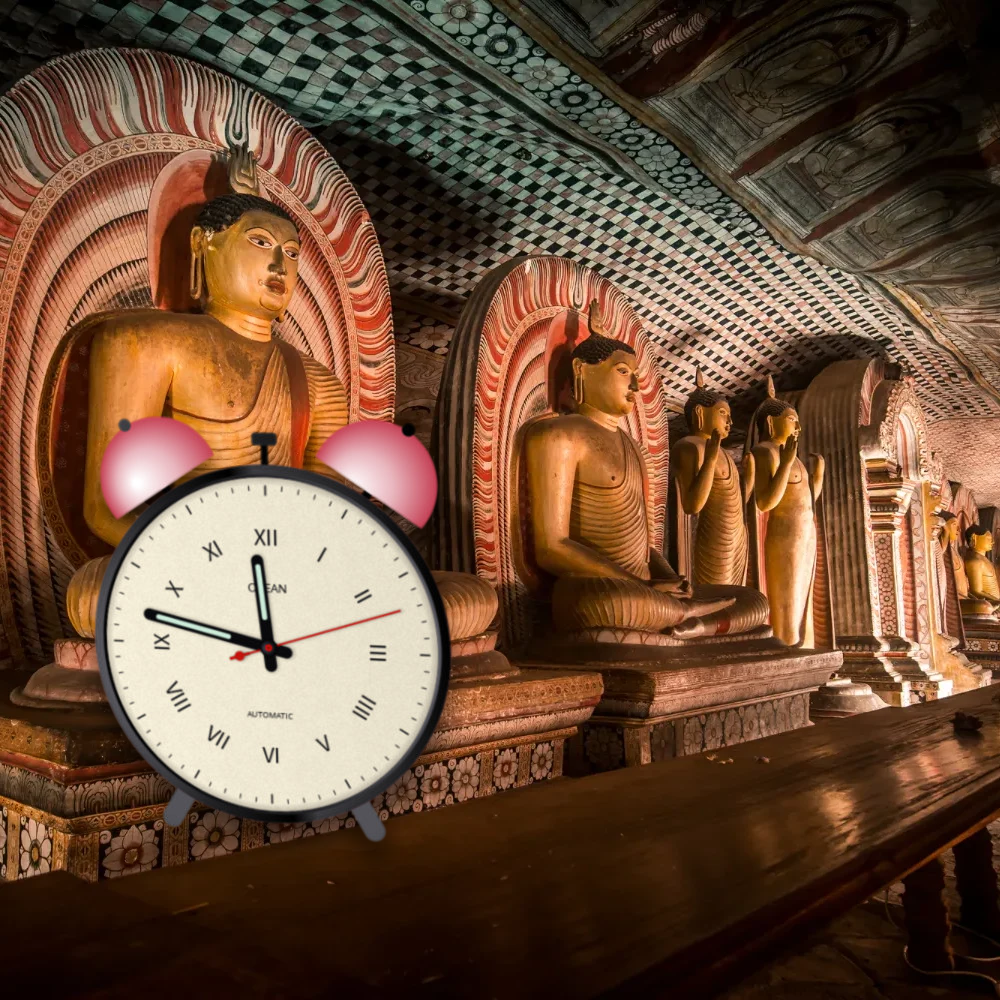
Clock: 11 h 47 min 12 s
